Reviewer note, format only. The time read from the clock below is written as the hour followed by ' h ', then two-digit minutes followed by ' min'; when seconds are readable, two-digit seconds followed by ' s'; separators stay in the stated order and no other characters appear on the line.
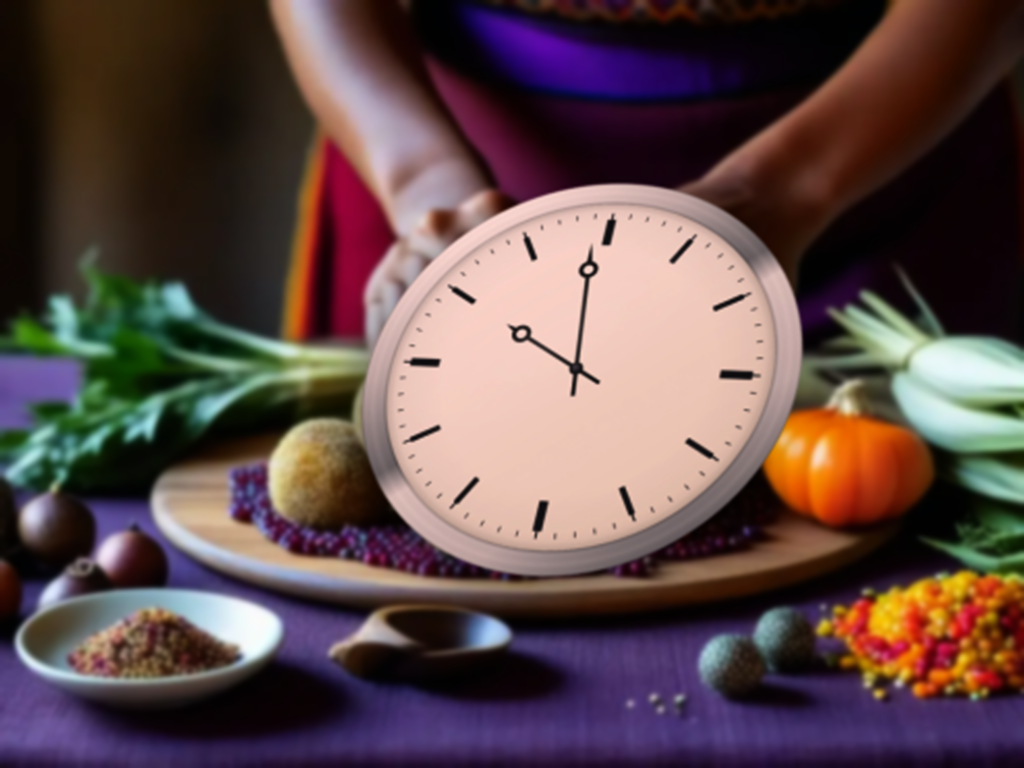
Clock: 9 h 59 min
